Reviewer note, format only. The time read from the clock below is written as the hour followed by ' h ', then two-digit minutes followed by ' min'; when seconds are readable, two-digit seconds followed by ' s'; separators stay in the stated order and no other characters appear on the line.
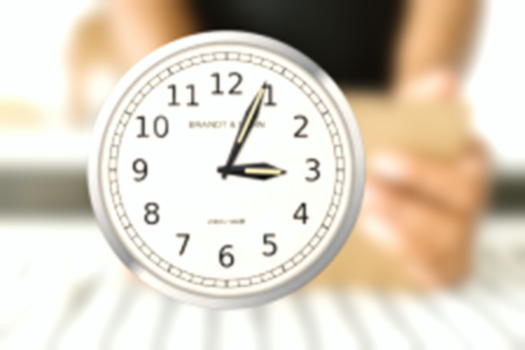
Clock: 3 h 04 min
